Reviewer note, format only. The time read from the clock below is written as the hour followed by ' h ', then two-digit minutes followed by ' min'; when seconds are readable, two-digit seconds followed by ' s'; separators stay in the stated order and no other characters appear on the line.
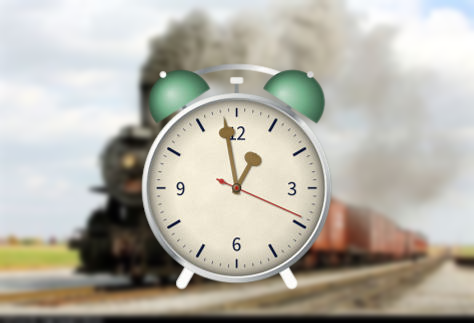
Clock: 12 h 58 min 19 s
